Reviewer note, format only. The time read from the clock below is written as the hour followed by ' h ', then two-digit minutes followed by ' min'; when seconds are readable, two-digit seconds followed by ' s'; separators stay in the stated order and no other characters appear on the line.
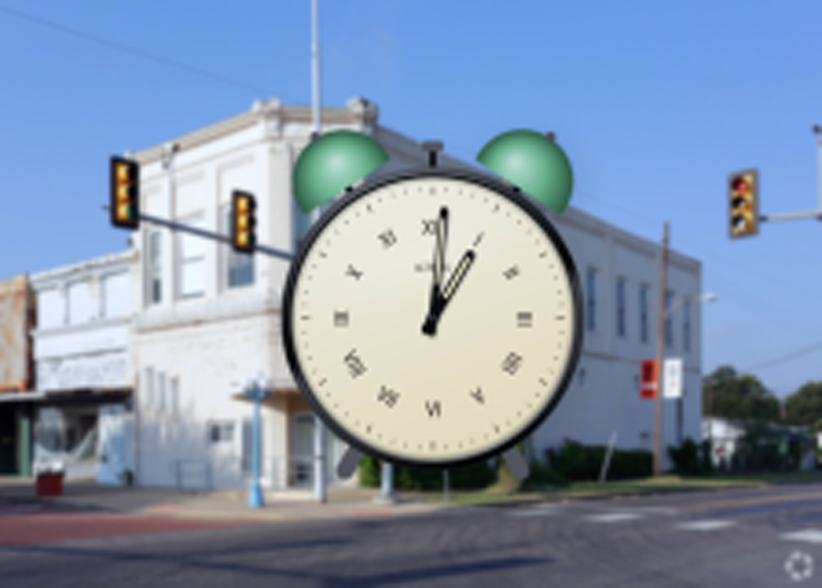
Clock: 1 h 01 min
